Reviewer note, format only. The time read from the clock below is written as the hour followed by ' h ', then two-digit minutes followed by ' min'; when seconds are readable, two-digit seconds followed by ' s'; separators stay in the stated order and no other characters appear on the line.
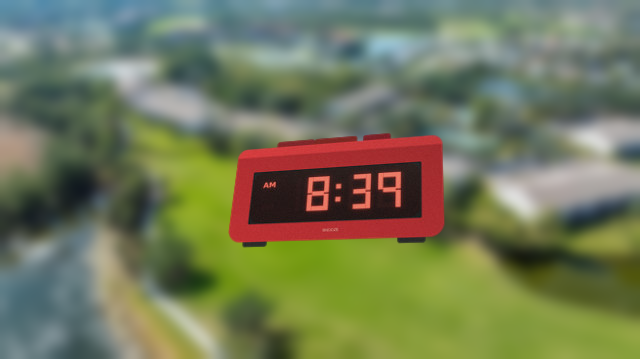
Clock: 8 h 39 min
